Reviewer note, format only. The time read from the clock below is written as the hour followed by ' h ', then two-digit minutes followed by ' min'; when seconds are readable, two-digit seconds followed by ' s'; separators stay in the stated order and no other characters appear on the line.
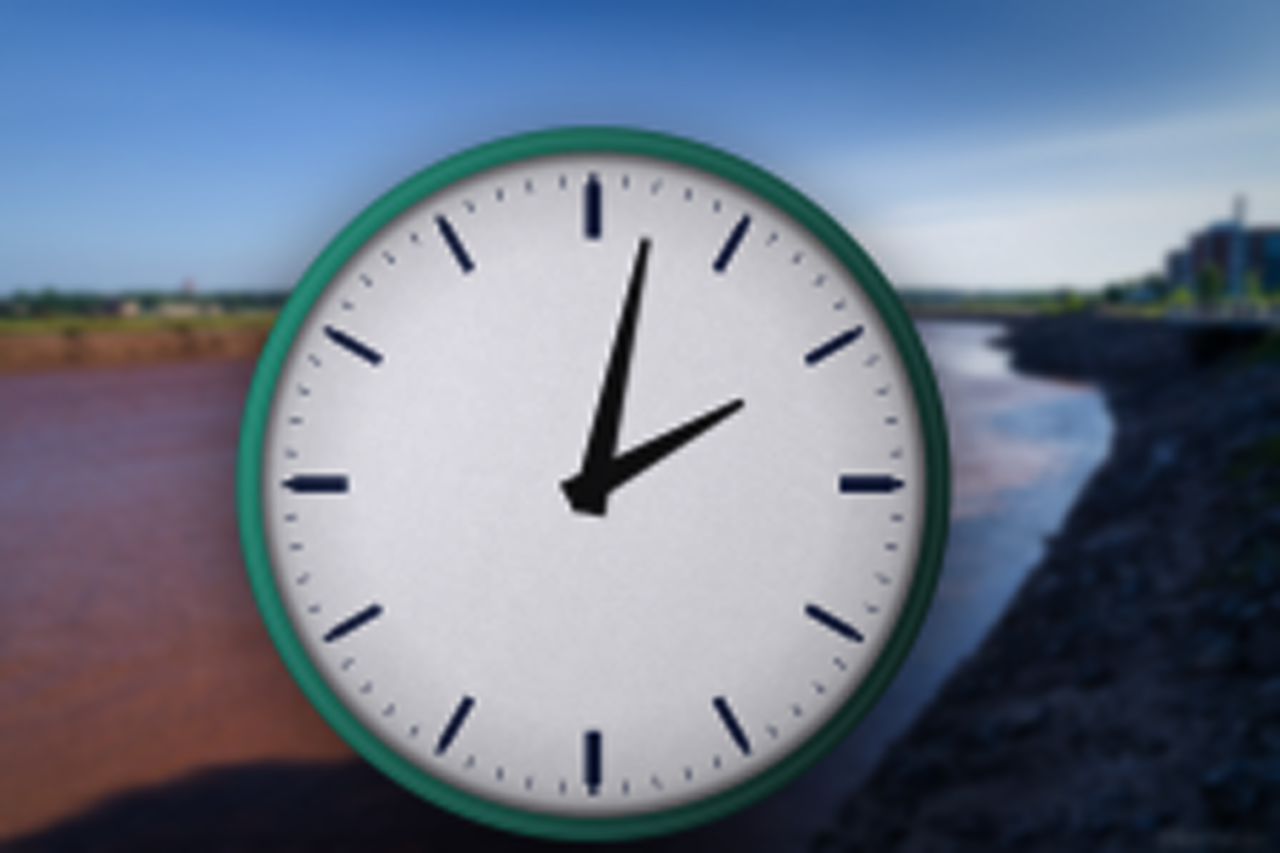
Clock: 2 h 02 min
